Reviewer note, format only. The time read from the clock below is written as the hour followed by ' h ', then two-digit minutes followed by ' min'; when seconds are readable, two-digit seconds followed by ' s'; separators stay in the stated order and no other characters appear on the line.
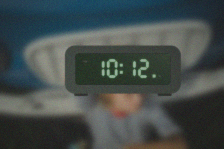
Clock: 10 h 12 min
